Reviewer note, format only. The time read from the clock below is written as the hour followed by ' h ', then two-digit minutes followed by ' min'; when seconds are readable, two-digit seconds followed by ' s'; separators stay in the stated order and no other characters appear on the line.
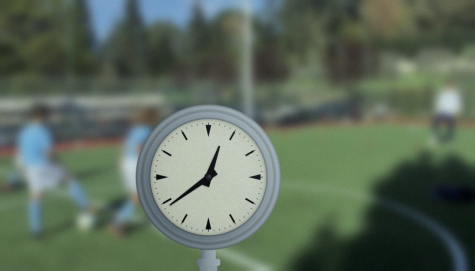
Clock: 12 h 39 min
